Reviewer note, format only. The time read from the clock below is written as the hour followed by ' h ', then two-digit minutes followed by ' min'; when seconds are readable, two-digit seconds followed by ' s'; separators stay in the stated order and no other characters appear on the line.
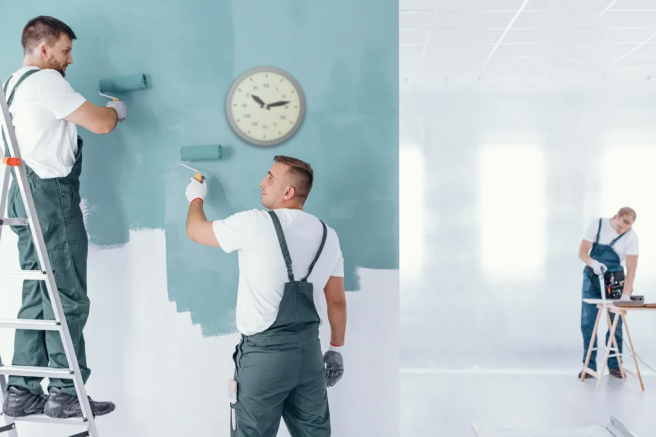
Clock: 10 h 13 min
